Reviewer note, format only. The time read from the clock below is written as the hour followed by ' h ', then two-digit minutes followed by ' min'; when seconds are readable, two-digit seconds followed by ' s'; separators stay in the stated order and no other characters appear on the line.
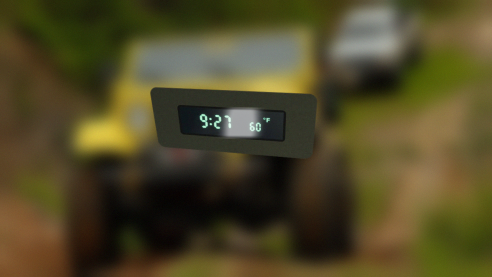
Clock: 9 h 27 min
